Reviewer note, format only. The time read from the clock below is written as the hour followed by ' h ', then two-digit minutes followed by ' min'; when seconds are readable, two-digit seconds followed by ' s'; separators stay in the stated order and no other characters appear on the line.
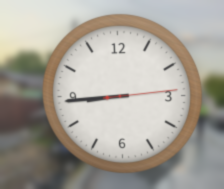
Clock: 8 h 44 min 14 s
